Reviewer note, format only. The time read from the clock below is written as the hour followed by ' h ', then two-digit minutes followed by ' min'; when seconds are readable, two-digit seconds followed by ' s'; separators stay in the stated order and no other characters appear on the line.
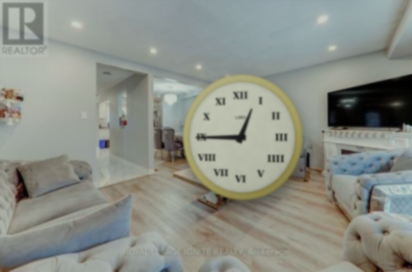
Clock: 12 h 45 min
